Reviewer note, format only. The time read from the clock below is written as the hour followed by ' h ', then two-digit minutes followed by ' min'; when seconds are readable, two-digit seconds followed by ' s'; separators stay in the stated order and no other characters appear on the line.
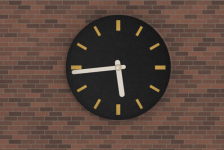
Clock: 5 h 44 min
